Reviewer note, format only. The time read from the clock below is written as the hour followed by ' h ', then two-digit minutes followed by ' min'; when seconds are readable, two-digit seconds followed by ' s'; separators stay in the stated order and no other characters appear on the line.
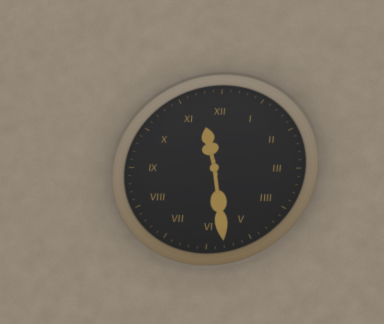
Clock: 11 h 28 min
